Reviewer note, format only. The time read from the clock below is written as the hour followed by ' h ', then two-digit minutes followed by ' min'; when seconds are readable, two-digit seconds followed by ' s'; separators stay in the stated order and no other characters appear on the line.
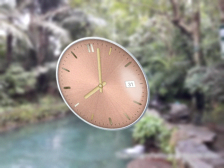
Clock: 8 h 02 min
